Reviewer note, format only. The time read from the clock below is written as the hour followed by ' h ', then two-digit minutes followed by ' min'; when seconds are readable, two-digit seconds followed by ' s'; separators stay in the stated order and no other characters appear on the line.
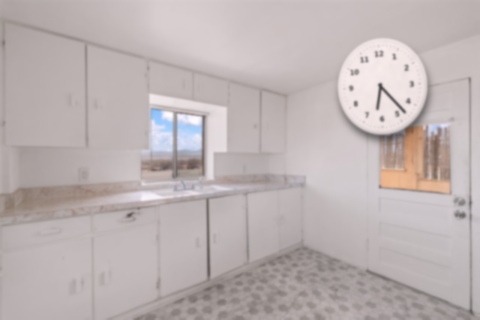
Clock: 6 h 23 min
